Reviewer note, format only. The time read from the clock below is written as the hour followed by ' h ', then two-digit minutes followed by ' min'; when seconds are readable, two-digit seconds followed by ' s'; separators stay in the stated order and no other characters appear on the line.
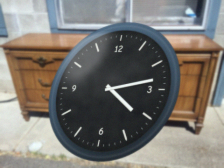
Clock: 4 h 13 min
